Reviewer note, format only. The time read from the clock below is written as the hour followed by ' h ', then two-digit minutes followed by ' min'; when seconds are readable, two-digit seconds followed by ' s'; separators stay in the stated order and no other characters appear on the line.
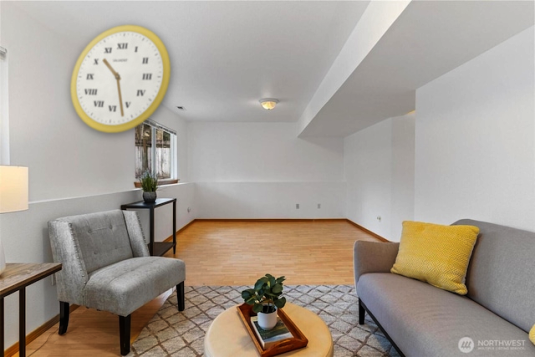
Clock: 10 h 27 min
